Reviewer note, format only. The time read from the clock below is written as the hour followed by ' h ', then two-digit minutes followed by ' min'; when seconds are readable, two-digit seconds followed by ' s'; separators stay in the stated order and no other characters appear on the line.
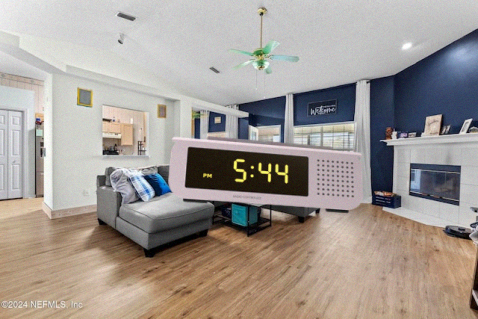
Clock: 5 h 44 min
